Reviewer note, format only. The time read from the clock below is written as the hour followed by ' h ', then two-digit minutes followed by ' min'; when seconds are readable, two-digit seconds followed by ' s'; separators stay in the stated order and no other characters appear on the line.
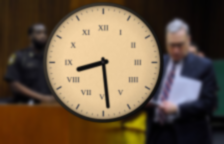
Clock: 8 h 29 min
